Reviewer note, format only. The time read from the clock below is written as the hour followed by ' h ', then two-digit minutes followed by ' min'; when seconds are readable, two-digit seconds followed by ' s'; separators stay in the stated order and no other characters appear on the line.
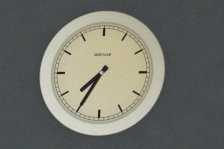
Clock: 7 h 35 min
